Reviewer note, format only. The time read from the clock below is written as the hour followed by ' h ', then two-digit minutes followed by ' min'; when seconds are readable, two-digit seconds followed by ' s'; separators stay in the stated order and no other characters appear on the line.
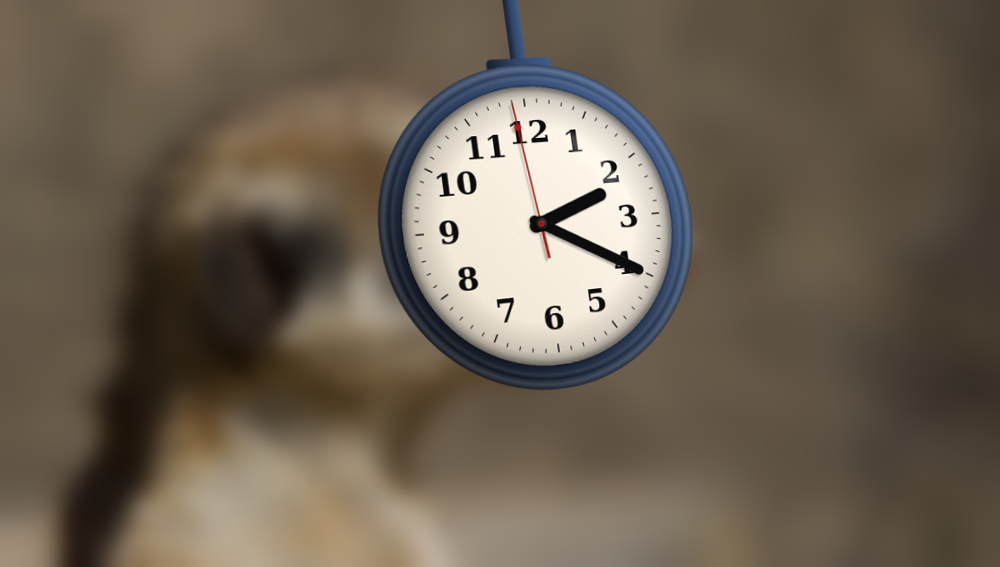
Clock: 2 h 19 min 59 s
